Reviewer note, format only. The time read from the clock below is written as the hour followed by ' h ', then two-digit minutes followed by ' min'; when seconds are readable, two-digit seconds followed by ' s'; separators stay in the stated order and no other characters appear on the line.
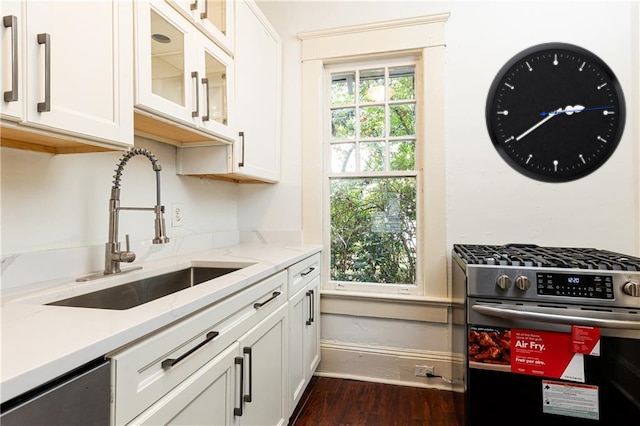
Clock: 2 h 39 min 14 s
